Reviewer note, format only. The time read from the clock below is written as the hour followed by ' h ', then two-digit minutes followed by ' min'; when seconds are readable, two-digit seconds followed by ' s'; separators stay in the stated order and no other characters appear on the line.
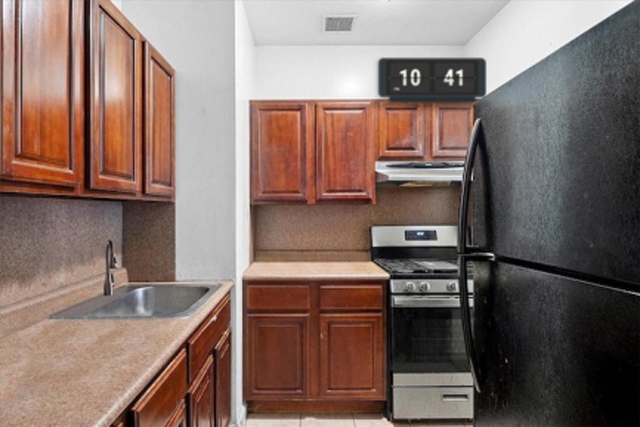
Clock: 10 h 41 min
